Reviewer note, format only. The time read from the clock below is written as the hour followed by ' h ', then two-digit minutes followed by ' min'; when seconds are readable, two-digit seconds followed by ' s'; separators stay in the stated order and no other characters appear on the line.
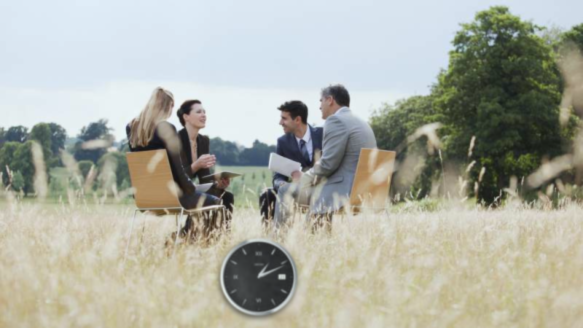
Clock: 1 h 11 min
